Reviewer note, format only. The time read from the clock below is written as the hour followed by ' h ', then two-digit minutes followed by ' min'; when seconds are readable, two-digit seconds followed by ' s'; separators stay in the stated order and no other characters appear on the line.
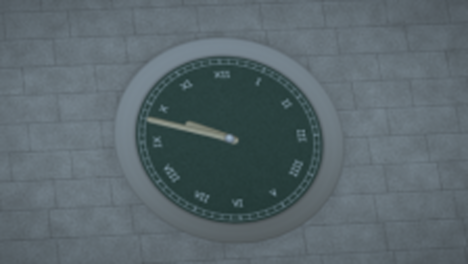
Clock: 9 h 48 min
